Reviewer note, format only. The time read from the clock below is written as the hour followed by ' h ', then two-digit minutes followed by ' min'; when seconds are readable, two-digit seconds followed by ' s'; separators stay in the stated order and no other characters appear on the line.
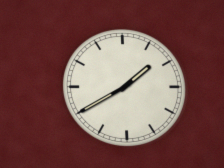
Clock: 1 h 40 min
